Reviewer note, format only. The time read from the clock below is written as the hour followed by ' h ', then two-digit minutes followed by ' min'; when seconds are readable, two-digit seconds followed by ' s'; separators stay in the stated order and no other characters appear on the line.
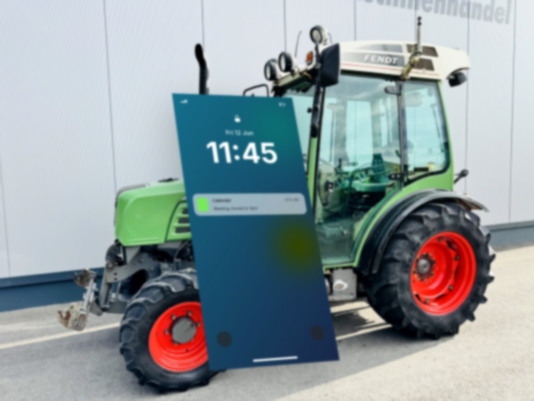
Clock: 11 h 45 min
